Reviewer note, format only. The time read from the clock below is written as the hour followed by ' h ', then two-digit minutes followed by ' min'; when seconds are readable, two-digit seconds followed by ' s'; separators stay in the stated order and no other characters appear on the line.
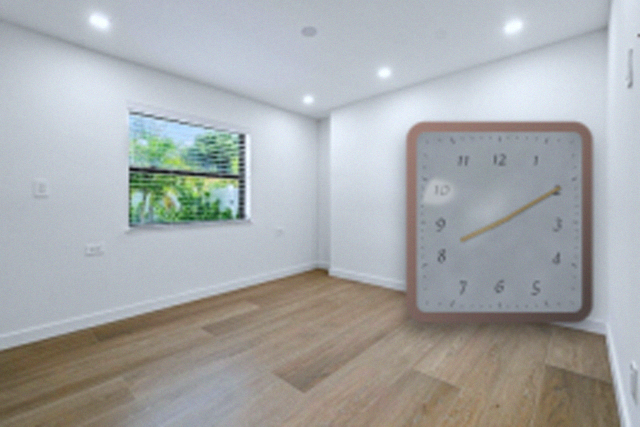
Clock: 8 h 10 min
